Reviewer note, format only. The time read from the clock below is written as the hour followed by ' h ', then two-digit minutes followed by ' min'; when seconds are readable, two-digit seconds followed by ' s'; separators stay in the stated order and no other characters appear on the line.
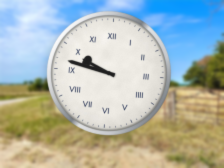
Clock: 9 h 47 min
